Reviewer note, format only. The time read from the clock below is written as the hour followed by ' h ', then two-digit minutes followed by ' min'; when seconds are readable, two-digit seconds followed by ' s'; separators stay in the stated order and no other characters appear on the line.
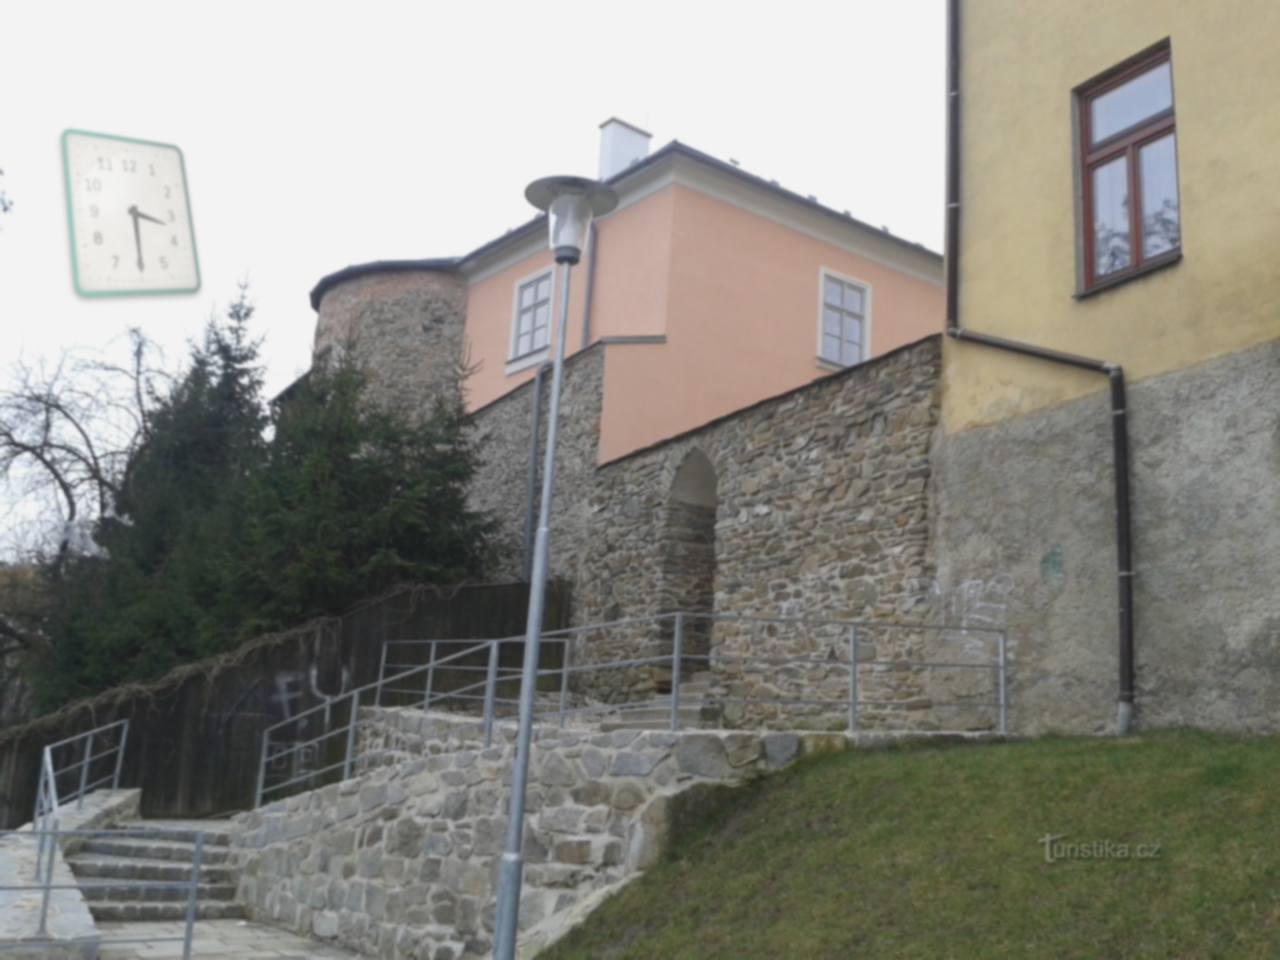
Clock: 3 h 30 min
